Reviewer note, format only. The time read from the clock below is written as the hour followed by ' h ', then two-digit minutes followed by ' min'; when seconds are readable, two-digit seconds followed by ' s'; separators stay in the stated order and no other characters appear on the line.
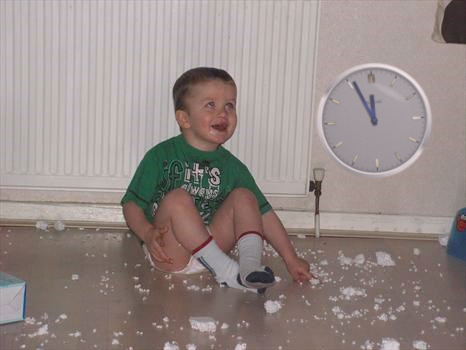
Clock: 11 h 56 min
